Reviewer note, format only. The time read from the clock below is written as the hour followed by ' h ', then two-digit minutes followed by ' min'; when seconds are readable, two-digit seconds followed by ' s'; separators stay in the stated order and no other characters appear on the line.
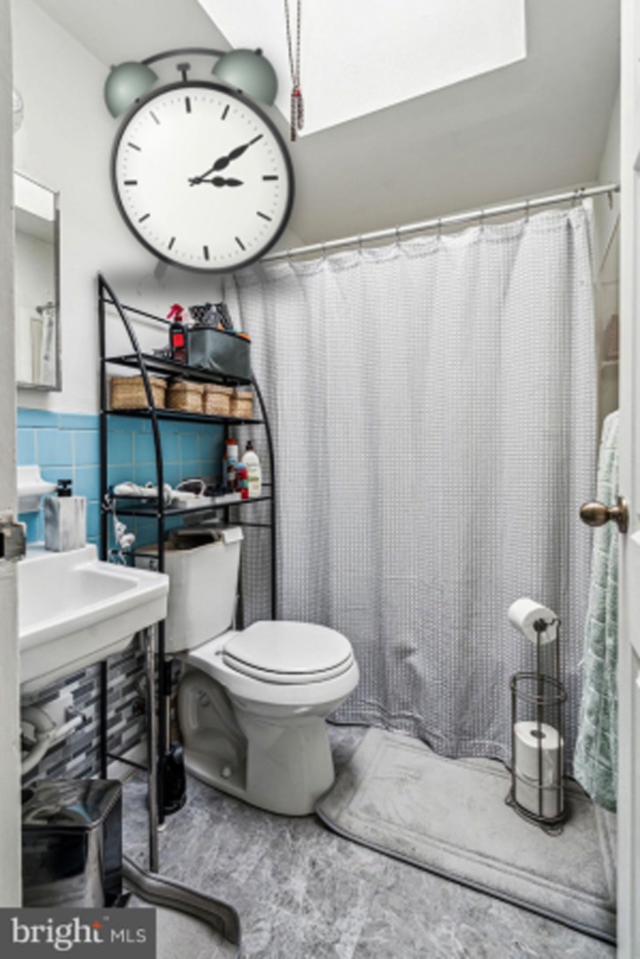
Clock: 3 h 10 min
